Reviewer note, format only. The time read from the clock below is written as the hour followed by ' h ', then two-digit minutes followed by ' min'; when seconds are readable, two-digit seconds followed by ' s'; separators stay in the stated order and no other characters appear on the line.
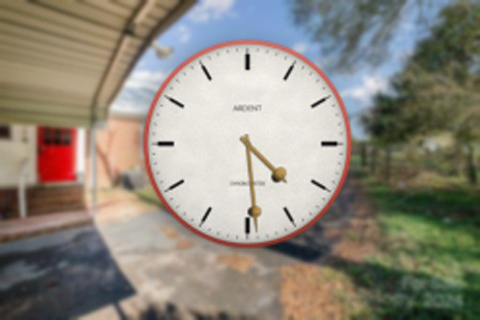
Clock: 4 h 29 min
